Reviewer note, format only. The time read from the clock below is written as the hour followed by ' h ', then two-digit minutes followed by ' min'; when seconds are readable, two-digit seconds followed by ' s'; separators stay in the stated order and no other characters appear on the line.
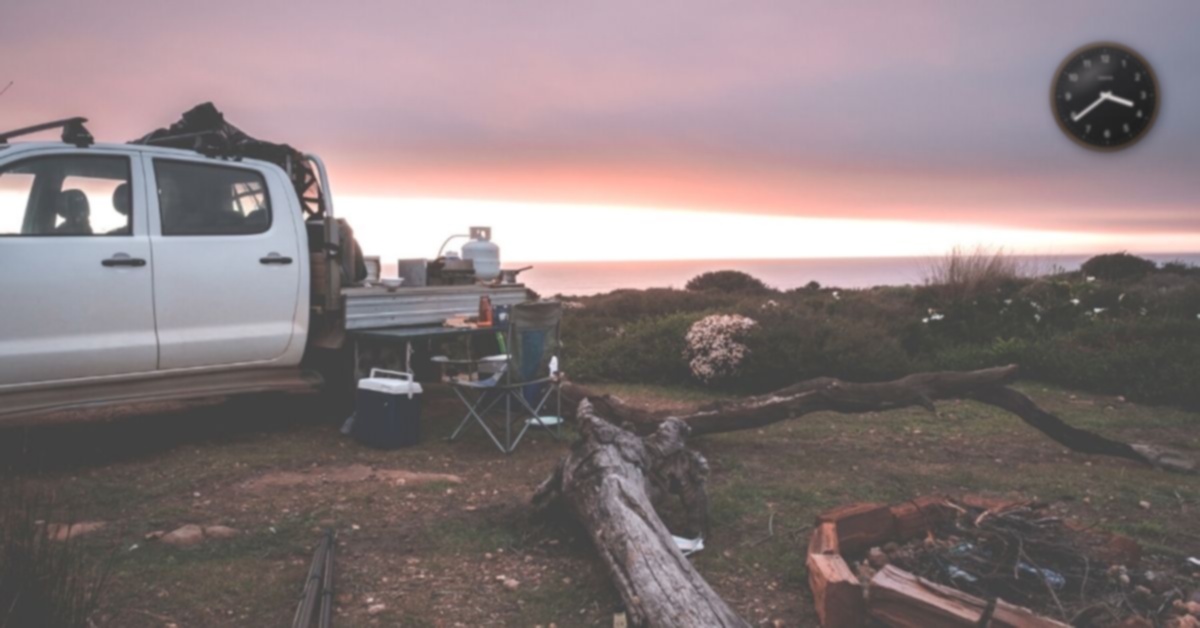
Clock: 3 h 39 min
